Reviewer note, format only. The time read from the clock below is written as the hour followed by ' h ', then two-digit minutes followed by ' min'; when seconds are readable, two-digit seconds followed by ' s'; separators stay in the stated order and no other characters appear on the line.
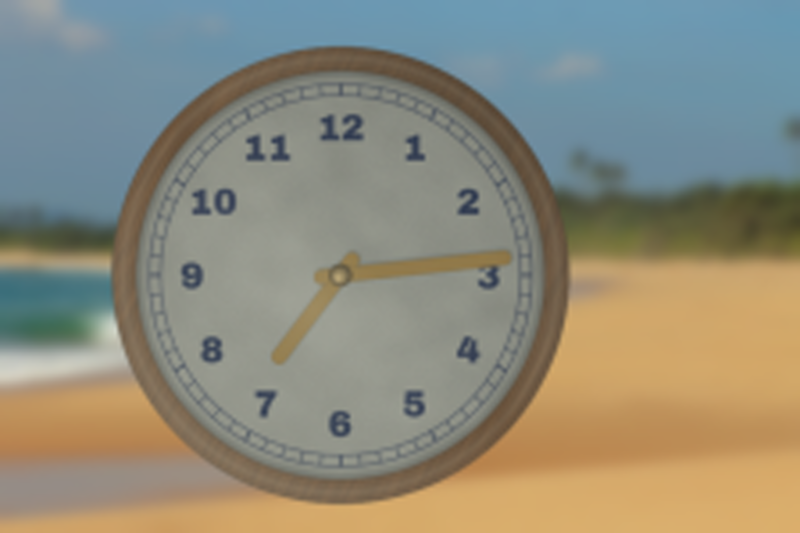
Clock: 7 h 14 min
